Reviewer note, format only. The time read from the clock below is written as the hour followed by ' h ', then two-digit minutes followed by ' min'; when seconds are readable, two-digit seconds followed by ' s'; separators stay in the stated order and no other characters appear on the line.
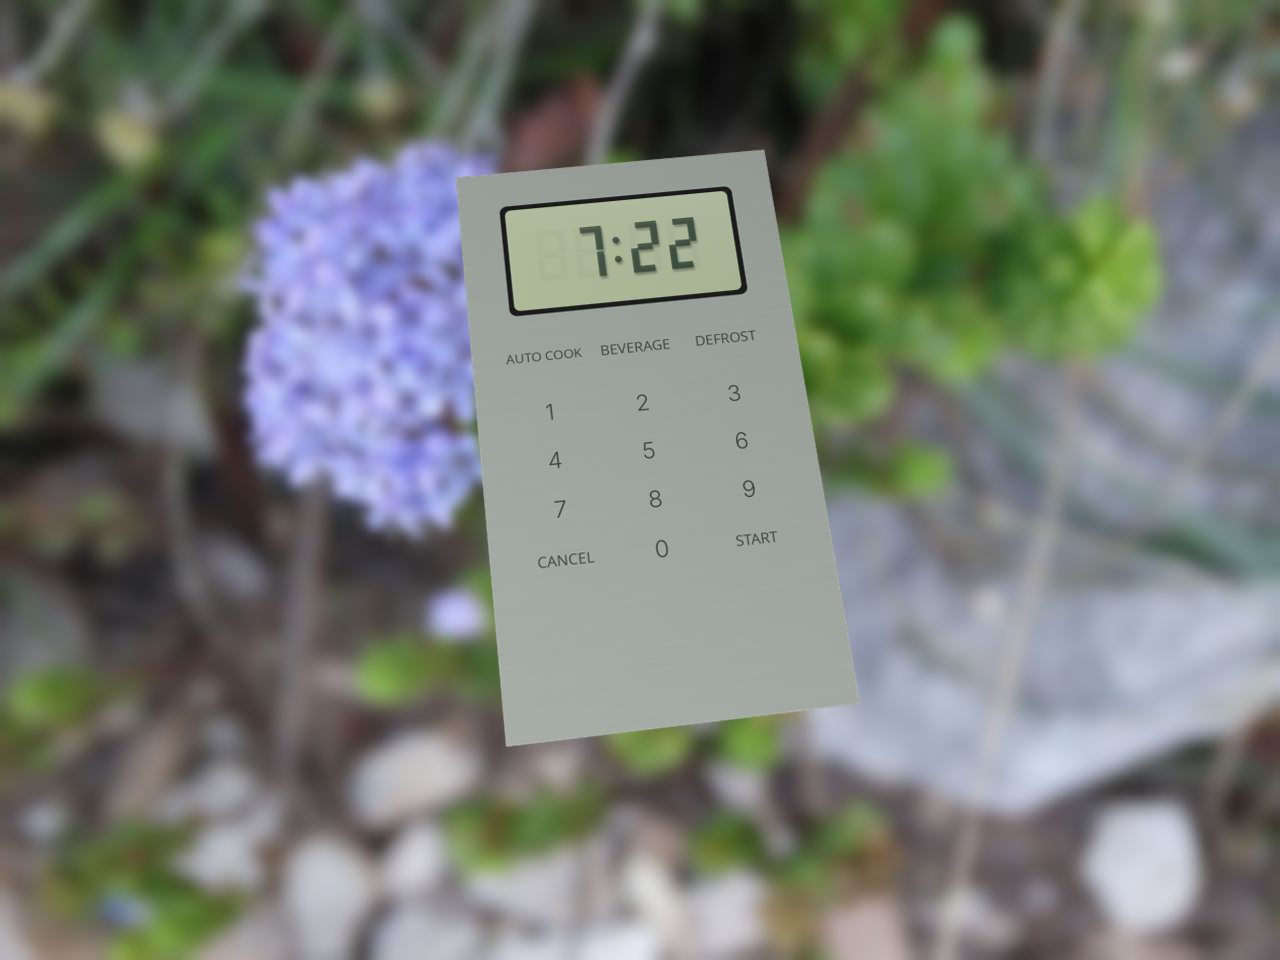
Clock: 7 h 22 min
